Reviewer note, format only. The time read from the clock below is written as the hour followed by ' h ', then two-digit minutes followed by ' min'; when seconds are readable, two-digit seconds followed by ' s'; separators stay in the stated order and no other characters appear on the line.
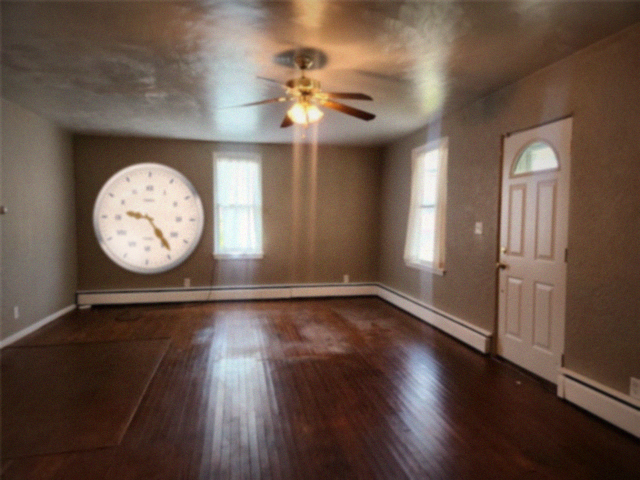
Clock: 9 h 24 min
